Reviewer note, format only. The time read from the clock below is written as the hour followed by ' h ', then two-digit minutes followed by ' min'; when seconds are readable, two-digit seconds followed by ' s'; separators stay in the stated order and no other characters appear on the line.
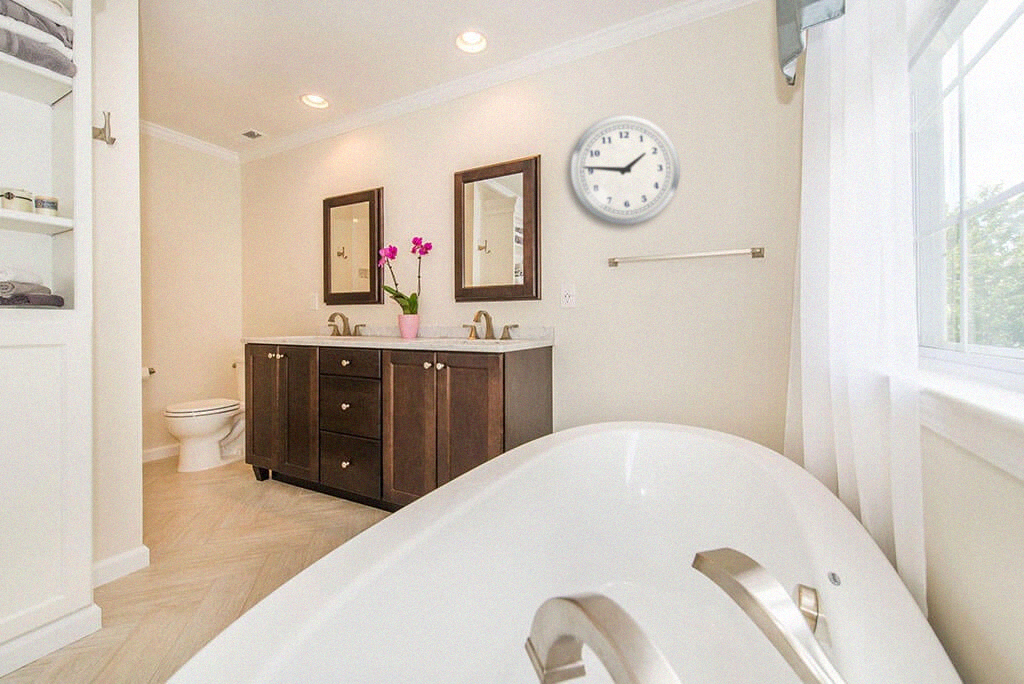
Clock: 1 h 46 min
